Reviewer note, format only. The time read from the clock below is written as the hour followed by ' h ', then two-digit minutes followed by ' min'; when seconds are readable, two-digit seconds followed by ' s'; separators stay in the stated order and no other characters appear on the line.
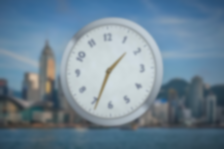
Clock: 1 h 34 min
